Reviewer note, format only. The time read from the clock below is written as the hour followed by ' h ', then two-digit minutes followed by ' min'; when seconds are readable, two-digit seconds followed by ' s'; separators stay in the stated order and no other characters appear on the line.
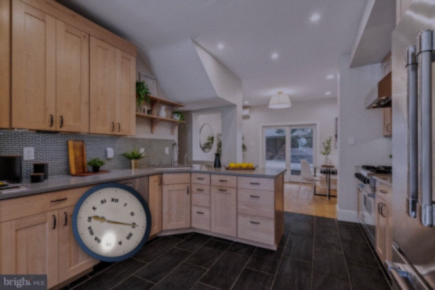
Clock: 9 h 15 min
